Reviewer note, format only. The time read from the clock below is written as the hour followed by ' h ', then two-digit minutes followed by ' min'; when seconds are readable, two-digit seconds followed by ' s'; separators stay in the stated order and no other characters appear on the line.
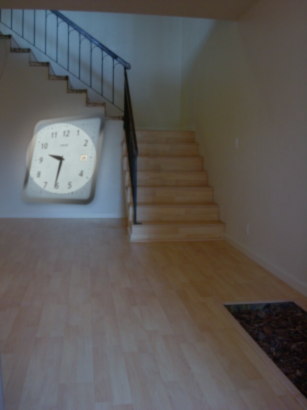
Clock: 9 h 31 min
